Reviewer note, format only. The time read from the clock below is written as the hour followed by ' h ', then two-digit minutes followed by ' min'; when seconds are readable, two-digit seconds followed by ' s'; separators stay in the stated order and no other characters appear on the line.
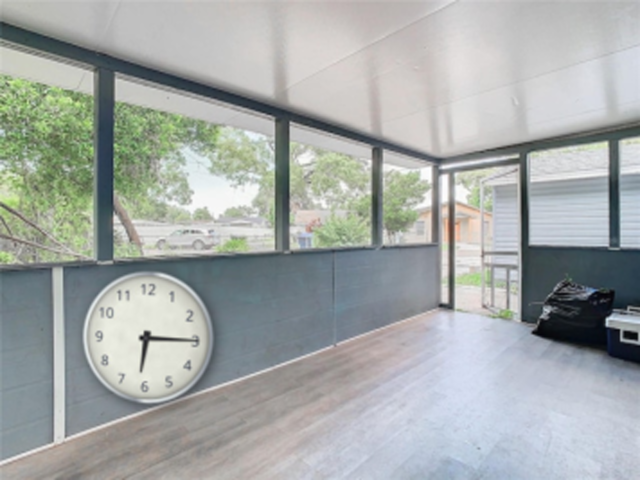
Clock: 6 h 15 min
